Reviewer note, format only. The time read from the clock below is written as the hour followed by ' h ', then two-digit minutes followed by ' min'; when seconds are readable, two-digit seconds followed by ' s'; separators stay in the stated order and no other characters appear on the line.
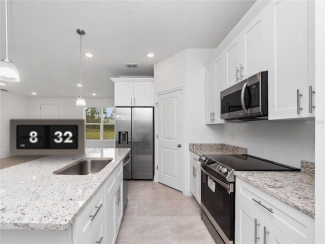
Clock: 8 h 32 min
